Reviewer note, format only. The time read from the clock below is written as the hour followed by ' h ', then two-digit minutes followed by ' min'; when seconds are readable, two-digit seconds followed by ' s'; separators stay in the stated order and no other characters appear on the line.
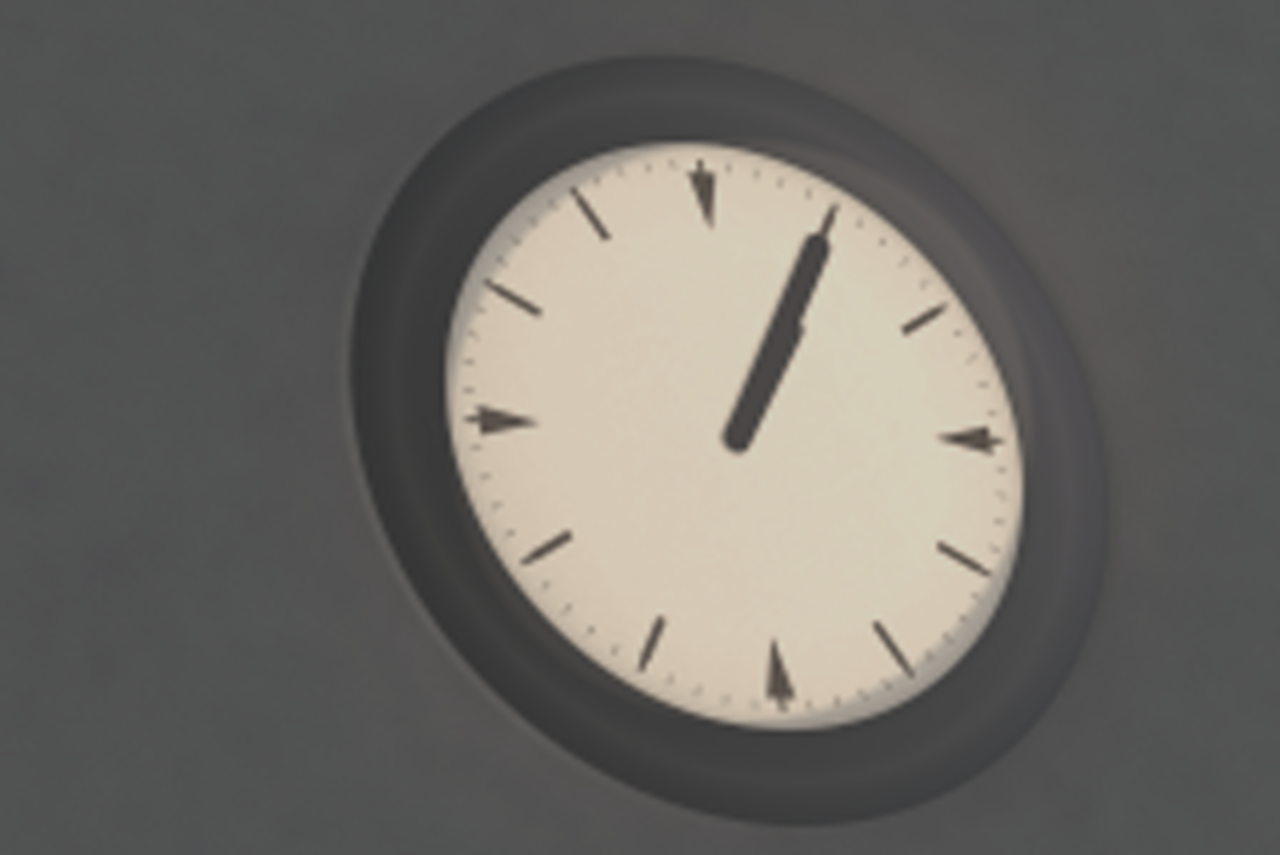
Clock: 1 h 05 min
